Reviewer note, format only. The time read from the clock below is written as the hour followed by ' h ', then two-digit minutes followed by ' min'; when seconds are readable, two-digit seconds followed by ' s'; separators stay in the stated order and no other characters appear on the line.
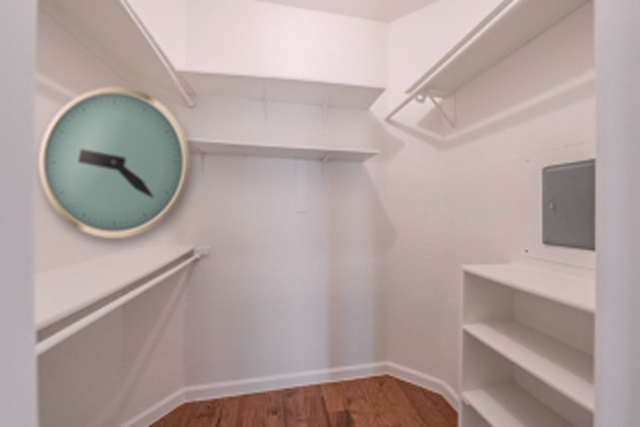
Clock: 9 h 22 min
